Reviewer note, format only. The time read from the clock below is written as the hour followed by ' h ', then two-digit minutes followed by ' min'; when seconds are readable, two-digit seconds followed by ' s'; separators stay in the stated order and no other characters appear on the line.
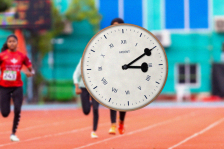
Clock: 3 h 10 min
